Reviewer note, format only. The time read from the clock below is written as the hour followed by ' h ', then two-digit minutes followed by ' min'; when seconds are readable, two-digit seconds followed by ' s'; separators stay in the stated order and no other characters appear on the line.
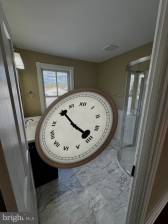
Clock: 3 h 51 min
